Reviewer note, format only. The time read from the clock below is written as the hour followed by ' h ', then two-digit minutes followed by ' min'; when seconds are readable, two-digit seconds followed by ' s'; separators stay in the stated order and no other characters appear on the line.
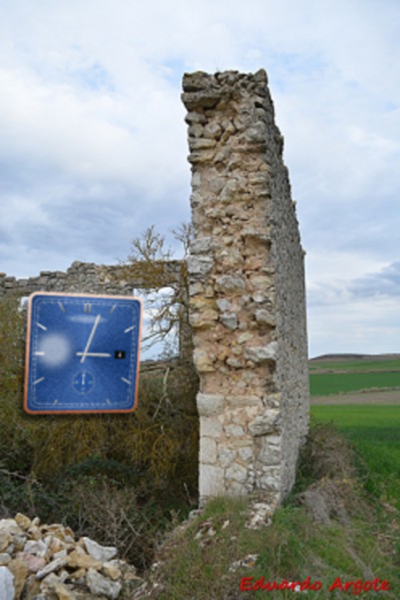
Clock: 3 h 03 min
